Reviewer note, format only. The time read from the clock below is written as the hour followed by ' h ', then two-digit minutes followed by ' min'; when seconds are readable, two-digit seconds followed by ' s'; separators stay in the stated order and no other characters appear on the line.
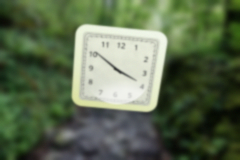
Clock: 3 h 51 min
